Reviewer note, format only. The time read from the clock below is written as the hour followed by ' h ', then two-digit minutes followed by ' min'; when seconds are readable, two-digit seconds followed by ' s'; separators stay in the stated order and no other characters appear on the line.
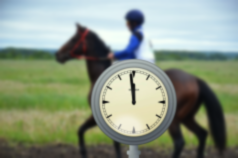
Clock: 11 h 59 min
